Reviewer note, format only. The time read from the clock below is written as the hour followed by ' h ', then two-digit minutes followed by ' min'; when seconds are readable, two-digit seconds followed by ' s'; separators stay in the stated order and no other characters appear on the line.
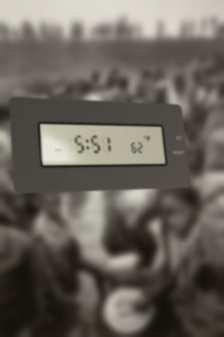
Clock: 5 h 51 min
